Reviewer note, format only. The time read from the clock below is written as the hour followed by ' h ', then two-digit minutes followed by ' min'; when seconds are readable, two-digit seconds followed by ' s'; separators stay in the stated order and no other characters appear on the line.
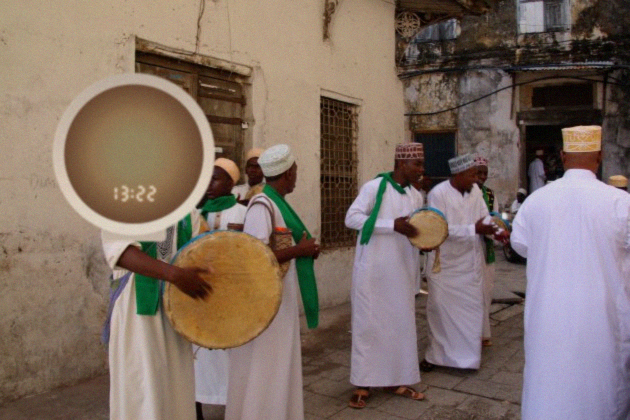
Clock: 13 h 22 min
